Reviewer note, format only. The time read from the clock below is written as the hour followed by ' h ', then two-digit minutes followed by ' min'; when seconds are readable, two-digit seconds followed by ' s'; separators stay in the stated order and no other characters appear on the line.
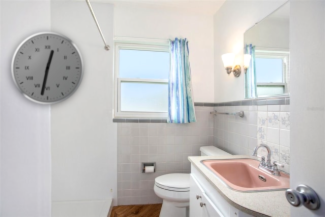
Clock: 12 h 32 min
